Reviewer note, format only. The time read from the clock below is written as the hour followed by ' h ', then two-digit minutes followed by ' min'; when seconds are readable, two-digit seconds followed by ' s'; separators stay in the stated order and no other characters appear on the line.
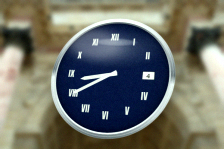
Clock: 8 h 40 min
